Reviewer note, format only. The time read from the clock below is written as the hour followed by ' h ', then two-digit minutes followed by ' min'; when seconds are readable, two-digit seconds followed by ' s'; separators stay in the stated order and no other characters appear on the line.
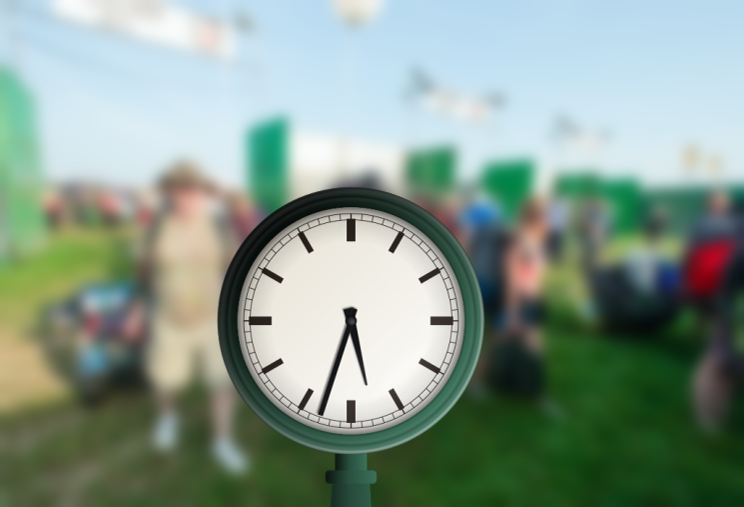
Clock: 5 h 33 min
